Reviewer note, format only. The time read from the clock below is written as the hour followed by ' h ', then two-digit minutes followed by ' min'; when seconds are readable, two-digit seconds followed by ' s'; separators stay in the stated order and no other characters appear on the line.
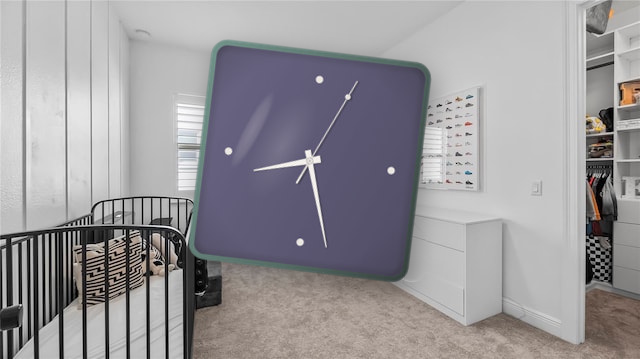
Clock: 8 h 27 min 04 s
